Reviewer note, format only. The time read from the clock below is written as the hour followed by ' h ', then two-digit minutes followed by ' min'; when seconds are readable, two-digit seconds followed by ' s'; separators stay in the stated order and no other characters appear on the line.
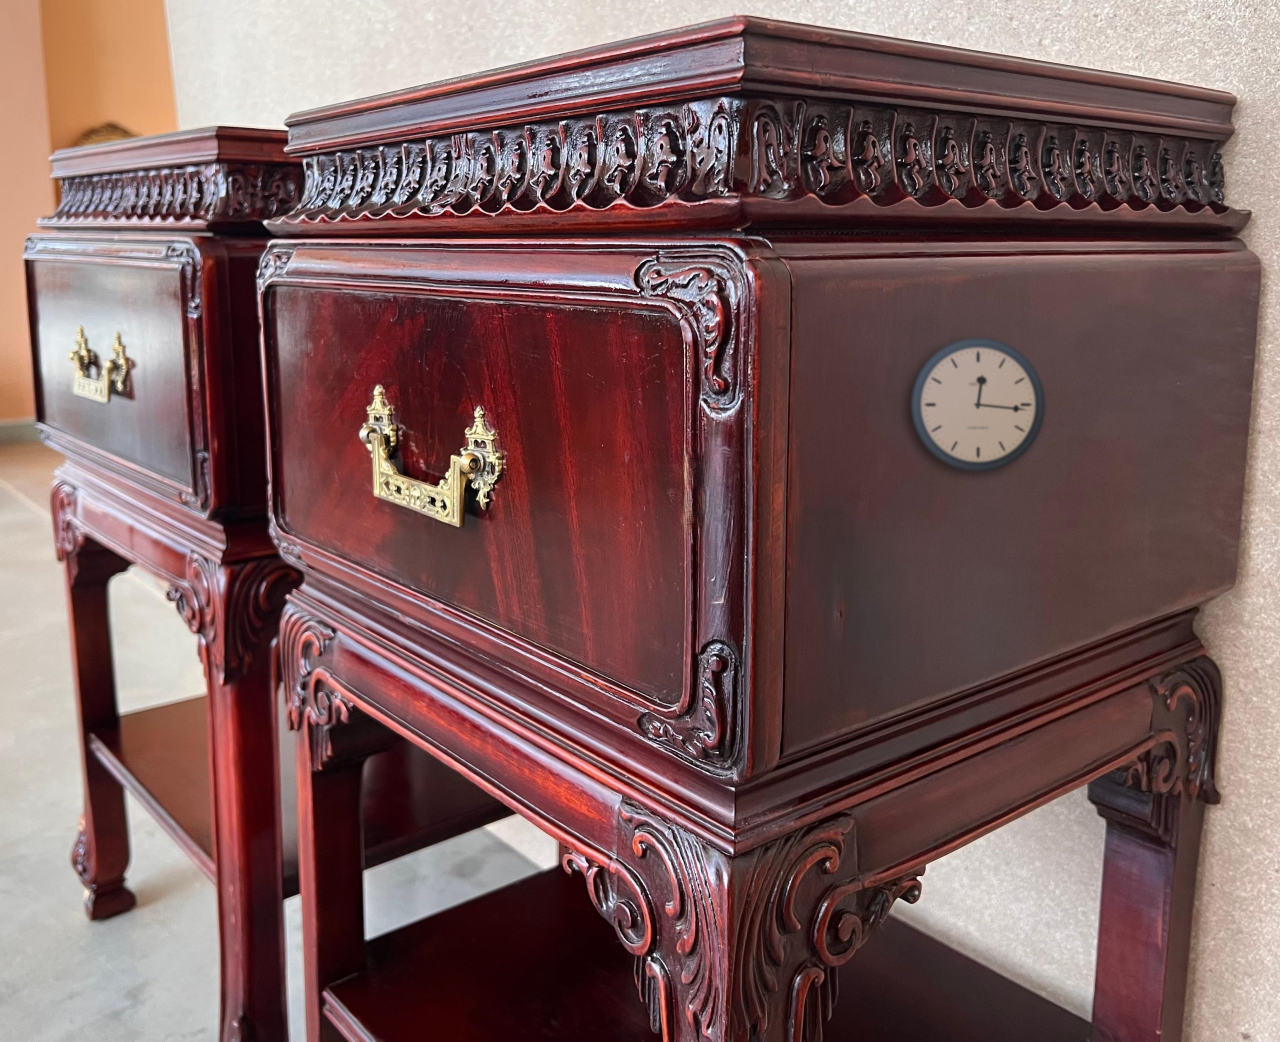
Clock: 12 h 16 min
